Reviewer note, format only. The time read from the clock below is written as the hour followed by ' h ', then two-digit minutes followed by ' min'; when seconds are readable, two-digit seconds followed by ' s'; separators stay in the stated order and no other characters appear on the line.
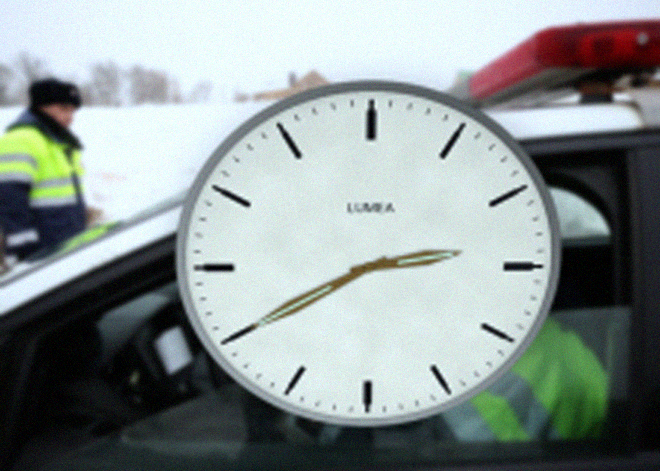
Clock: 2 h 40 min
